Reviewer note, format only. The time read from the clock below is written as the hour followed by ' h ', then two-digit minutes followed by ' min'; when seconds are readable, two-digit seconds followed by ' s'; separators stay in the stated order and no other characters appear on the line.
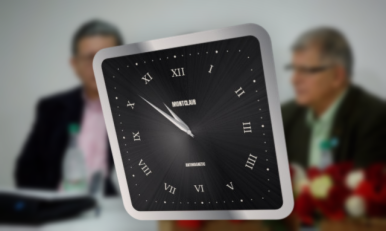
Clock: 10 h 52 min
